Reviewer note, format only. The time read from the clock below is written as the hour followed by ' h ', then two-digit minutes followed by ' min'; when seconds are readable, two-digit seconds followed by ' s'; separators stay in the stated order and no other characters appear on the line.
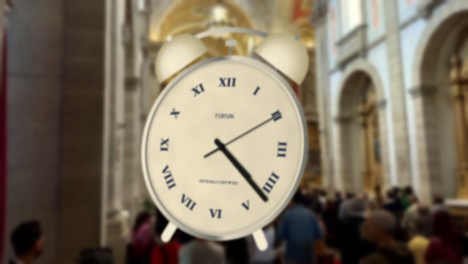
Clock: 4 h 22 min 10 s
